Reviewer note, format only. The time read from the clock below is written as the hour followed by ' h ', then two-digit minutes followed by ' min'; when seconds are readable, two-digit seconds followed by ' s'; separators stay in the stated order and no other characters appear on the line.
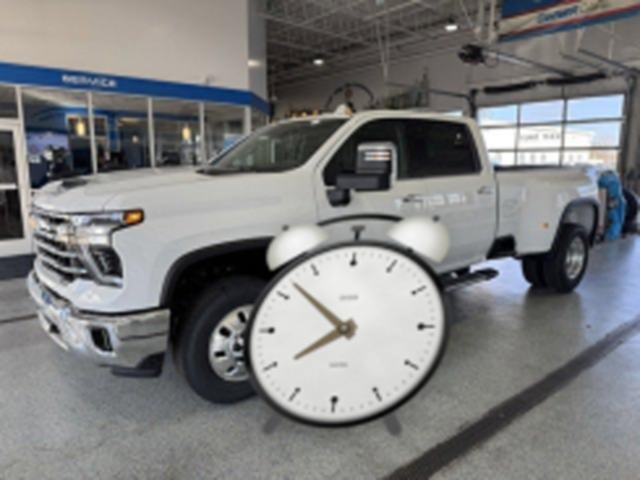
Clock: 7 h 52 min
